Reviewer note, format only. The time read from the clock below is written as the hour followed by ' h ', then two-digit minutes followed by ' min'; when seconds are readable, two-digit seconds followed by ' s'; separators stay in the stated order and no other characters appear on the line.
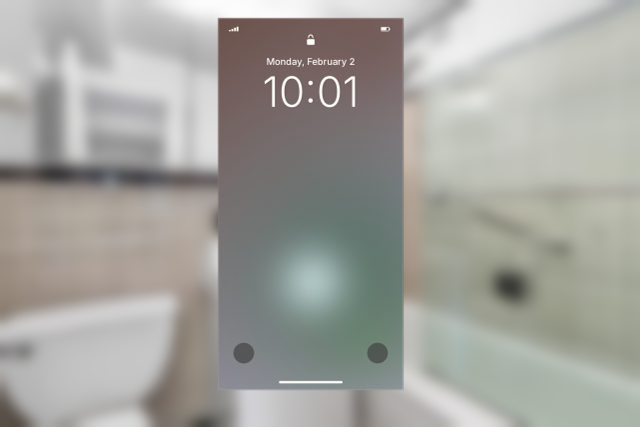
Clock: 10 h 01 min
